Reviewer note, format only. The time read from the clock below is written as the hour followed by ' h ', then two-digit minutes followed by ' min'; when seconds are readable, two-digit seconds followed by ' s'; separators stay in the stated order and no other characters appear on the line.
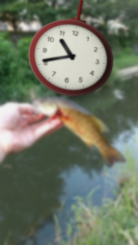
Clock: 10 h 41 min
